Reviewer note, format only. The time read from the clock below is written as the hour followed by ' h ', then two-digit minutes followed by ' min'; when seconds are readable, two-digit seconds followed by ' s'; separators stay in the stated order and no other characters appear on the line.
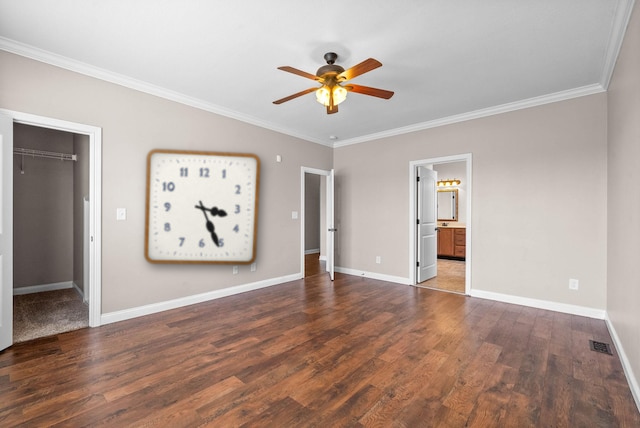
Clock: 3 h 26 min
